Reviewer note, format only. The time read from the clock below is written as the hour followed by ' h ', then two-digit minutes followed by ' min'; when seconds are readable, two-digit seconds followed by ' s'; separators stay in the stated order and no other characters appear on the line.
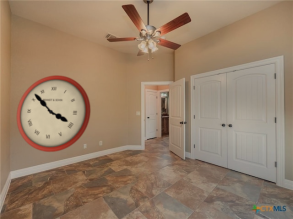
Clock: 3 h 52 min
